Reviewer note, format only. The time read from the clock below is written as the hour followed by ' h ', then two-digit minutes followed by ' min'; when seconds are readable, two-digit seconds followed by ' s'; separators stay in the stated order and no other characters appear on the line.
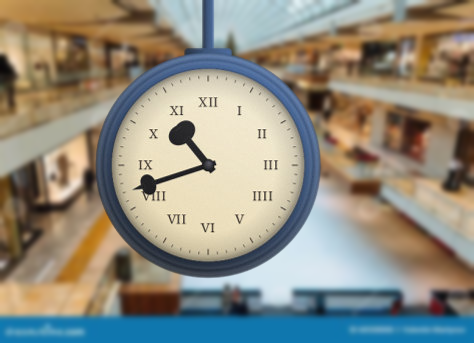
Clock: 10 h 42 min
